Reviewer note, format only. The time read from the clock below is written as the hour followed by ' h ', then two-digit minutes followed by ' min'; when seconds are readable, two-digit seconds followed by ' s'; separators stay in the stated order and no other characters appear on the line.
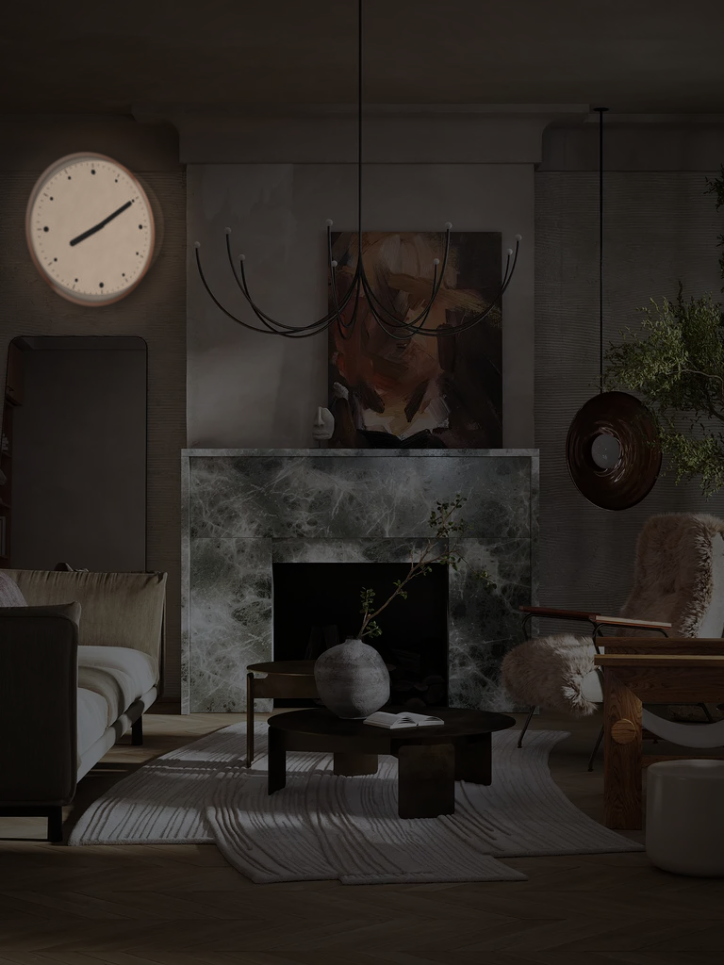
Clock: 8 h 10 min
